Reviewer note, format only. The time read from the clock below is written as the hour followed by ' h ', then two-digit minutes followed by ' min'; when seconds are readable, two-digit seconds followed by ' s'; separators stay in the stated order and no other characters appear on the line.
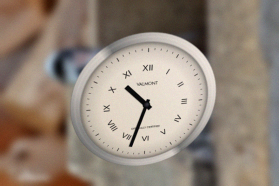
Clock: 10 h 33 min
